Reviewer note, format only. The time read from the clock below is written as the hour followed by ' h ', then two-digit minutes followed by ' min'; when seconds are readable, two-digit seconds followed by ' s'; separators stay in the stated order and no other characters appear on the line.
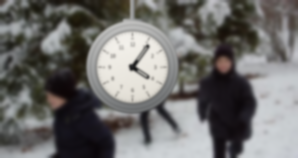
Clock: 4 h 06 min
